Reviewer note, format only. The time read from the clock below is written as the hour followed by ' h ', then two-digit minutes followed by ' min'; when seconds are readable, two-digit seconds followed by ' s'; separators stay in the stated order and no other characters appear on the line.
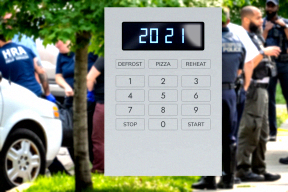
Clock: 20 h 21 min
